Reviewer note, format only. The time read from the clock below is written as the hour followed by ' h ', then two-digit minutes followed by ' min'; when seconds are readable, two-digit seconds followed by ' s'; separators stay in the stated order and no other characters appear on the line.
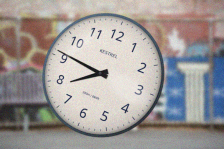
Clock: 7 h 46 min
